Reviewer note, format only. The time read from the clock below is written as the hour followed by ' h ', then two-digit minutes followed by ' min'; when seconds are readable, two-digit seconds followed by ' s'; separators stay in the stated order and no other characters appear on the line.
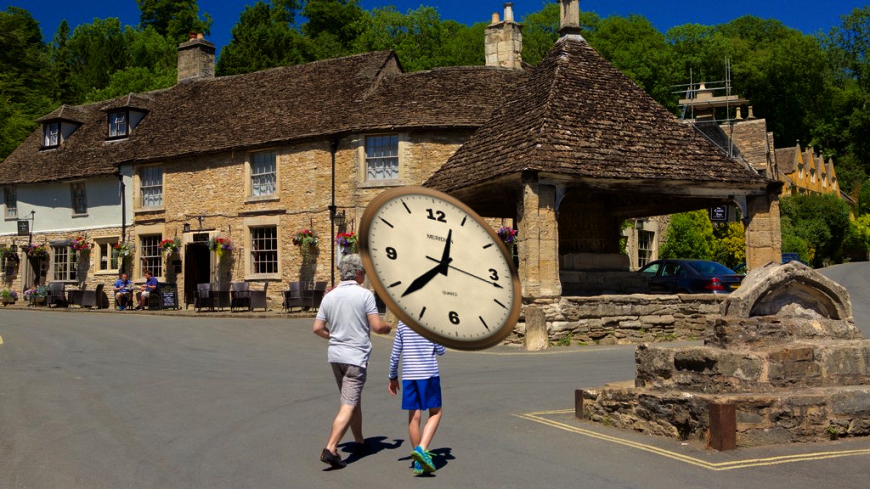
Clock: 12 h 38 min 17 s
